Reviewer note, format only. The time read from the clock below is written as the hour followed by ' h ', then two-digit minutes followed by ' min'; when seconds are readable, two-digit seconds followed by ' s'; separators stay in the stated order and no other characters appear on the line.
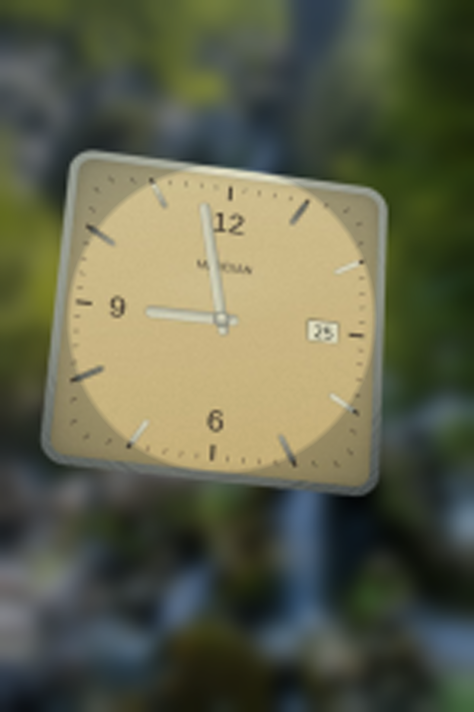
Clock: 8 h 58 min
